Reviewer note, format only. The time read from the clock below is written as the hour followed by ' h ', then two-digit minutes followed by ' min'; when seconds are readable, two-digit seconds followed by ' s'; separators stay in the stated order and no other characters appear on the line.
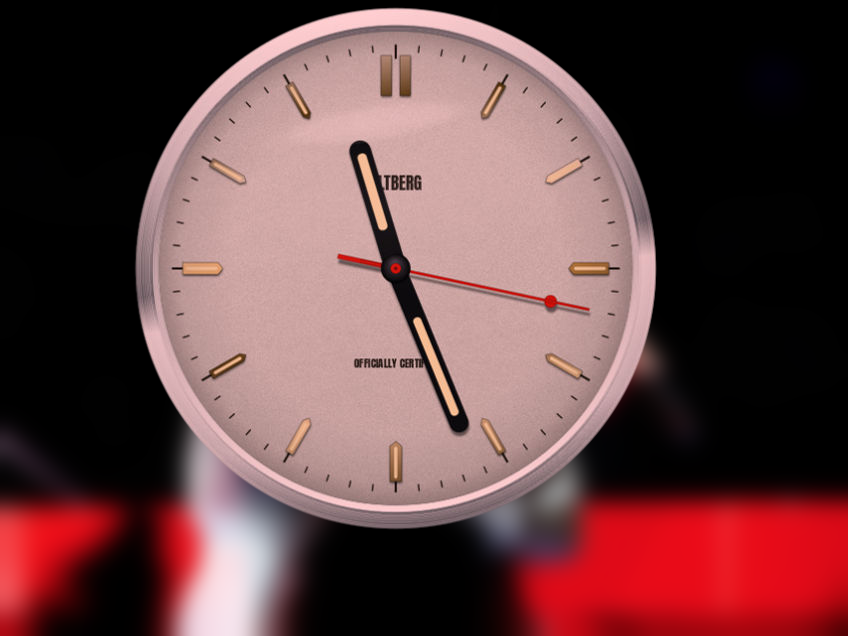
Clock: 11 h 26 min 17 s
